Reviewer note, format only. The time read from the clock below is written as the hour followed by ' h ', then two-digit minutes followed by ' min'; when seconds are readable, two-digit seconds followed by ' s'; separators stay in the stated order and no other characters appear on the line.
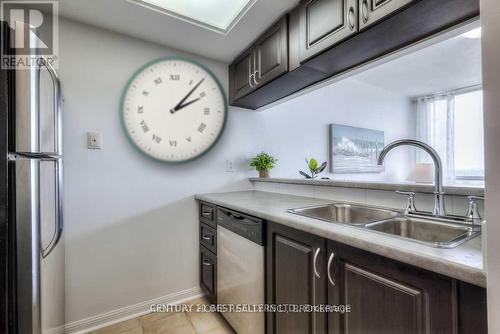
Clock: 2 h 07 min
